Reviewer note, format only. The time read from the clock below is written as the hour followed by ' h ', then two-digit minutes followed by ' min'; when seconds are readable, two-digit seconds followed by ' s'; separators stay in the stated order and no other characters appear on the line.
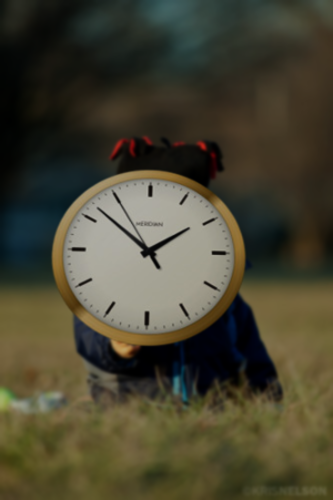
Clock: 1 h 51 min 55 s
